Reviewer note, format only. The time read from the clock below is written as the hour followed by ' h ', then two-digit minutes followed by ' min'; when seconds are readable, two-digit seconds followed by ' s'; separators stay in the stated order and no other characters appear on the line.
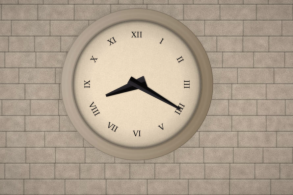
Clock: 8 h 20 min
